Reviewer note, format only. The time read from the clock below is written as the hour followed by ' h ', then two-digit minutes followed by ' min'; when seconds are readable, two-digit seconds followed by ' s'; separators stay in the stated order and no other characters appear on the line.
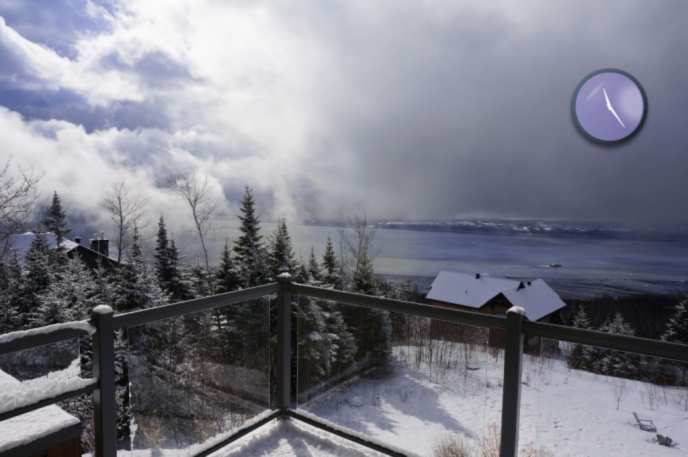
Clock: 11 h 24 min
